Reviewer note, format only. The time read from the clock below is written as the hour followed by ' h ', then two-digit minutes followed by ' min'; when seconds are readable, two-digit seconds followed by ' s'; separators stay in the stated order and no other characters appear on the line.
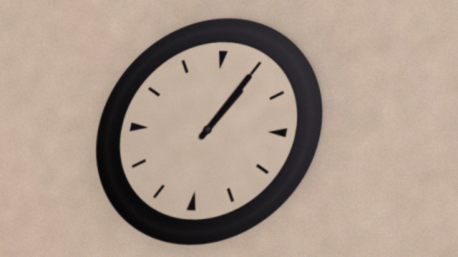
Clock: 1 h 05 min
